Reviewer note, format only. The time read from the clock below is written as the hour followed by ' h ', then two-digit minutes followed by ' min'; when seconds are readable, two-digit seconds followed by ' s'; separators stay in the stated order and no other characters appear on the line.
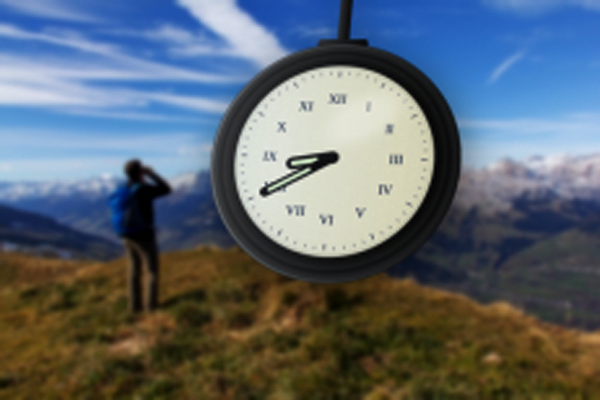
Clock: 8 h 40 min
